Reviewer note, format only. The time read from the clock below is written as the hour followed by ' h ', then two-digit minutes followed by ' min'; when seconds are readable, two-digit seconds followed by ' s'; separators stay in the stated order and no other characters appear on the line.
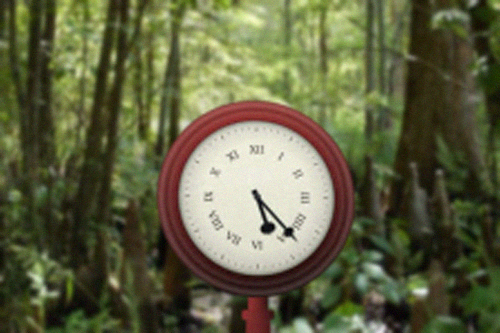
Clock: 5 h 23 min
